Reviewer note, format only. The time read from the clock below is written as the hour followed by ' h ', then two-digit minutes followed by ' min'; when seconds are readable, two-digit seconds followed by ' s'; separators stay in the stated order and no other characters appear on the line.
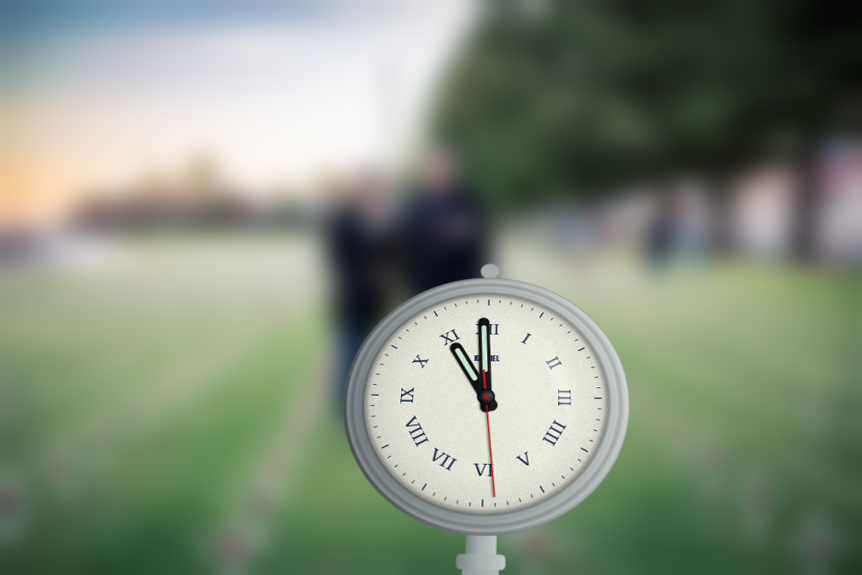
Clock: 10 h 59 min 29 s
